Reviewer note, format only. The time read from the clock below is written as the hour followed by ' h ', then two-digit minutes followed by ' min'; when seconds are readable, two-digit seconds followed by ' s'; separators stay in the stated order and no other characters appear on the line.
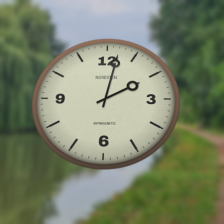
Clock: 2 h 02 min
